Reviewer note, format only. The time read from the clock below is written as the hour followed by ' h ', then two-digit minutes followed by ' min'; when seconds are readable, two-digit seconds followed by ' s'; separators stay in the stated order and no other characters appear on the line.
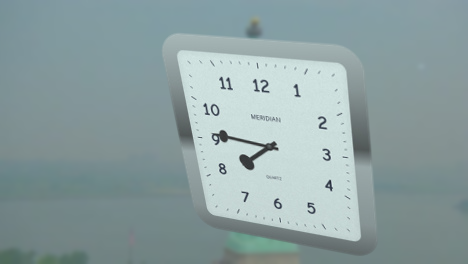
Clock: 7 h 46 min
